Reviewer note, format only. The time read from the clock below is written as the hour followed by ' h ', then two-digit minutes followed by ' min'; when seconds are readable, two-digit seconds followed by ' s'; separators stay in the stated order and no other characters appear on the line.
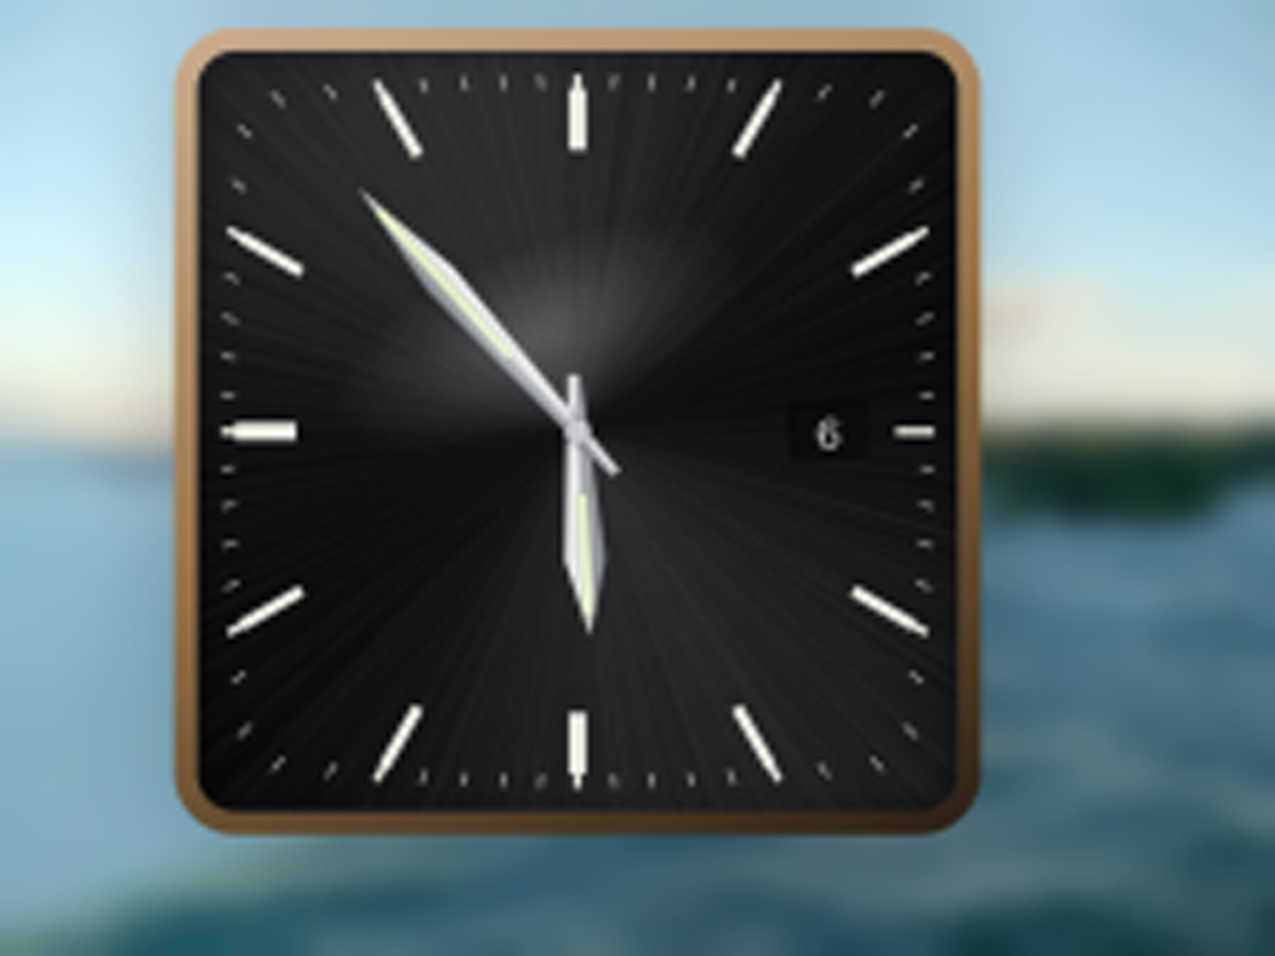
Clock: 5 h 53 min
